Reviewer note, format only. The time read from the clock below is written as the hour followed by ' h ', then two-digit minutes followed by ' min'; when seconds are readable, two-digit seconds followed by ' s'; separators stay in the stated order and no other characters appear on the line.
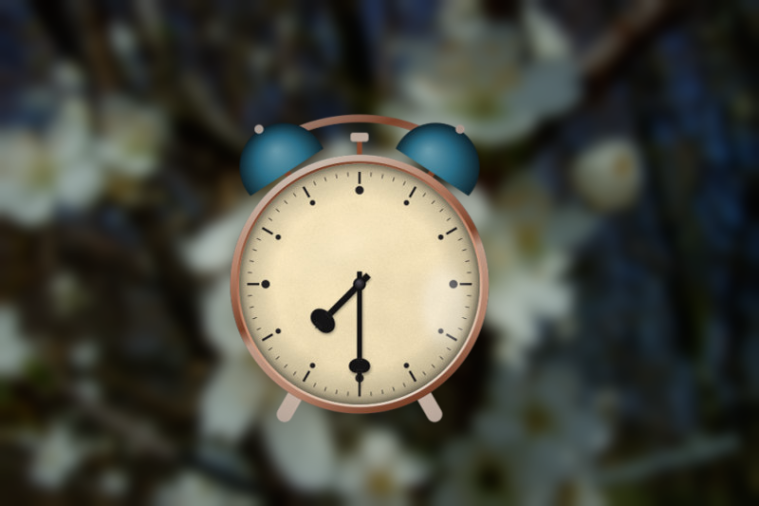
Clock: 7 h 30 min
